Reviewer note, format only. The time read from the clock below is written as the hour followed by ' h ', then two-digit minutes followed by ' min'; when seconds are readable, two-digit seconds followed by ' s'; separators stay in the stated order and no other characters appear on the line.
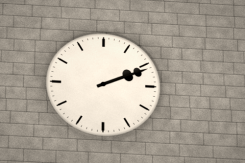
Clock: 2 h 11 min
